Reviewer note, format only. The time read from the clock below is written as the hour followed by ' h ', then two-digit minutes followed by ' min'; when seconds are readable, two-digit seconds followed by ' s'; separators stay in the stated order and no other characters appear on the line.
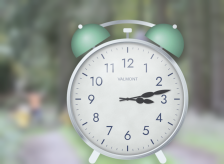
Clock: 3 h 13 min
